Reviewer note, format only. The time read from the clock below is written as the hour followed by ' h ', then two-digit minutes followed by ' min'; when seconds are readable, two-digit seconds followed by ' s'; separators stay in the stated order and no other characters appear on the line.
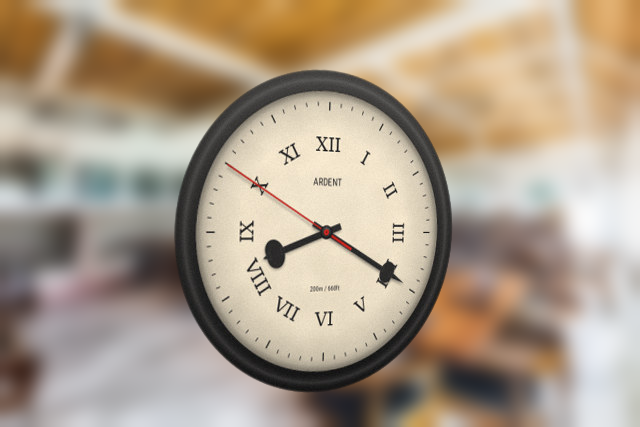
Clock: 8 h 19 min 50 s
